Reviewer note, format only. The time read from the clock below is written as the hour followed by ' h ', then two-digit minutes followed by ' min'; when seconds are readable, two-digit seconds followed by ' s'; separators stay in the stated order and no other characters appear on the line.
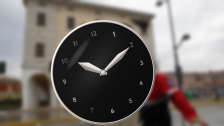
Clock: 10 h 10 min
